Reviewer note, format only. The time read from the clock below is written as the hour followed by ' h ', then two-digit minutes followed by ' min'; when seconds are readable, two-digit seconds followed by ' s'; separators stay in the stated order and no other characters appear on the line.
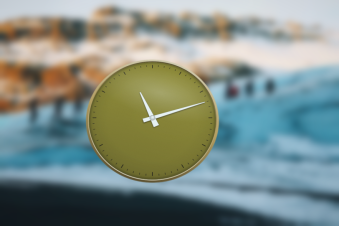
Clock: 11 h 12 min
